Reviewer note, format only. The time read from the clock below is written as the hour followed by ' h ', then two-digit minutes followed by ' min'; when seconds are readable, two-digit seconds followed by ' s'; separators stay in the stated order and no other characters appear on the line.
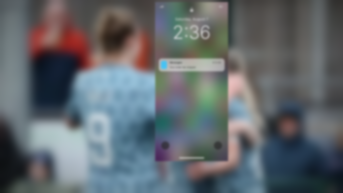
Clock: 2 h 36 min
